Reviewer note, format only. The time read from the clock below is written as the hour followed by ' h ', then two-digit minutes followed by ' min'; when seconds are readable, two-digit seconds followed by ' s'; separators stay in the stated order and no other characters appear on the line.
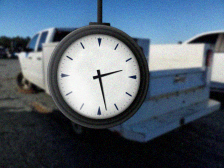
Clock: 2 h 28 min
